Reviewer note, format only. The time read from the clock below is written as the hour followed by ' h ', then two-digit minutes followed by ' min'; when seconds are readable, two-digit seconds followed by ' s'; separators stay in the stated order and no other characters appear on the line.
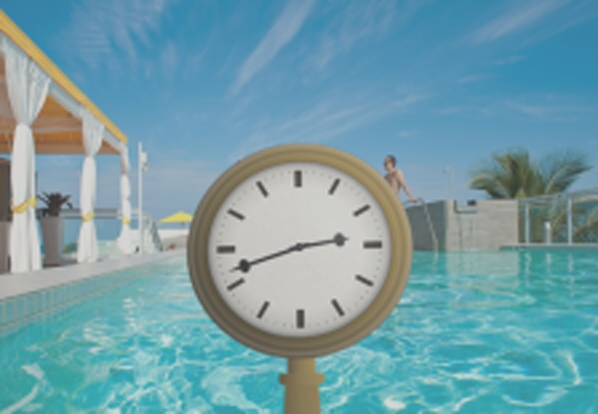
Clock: 2 h 42 min
